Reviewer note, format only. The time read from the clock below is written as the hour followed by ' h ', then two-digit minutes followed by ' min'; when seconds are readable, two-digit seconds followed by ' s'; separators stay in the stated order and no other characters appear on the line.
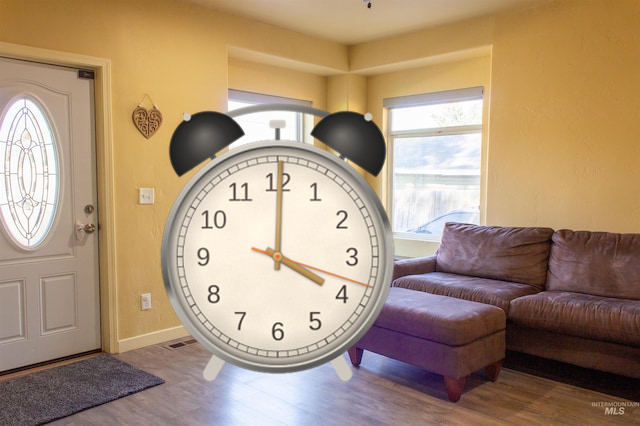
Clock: 4 h 00 min 18 s
